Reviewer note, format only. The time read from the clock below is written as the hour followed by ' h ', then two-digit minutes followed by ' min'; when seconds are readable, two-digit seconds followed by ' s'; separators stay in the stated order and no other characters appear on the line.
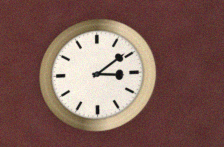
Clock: 3 h 09 min
